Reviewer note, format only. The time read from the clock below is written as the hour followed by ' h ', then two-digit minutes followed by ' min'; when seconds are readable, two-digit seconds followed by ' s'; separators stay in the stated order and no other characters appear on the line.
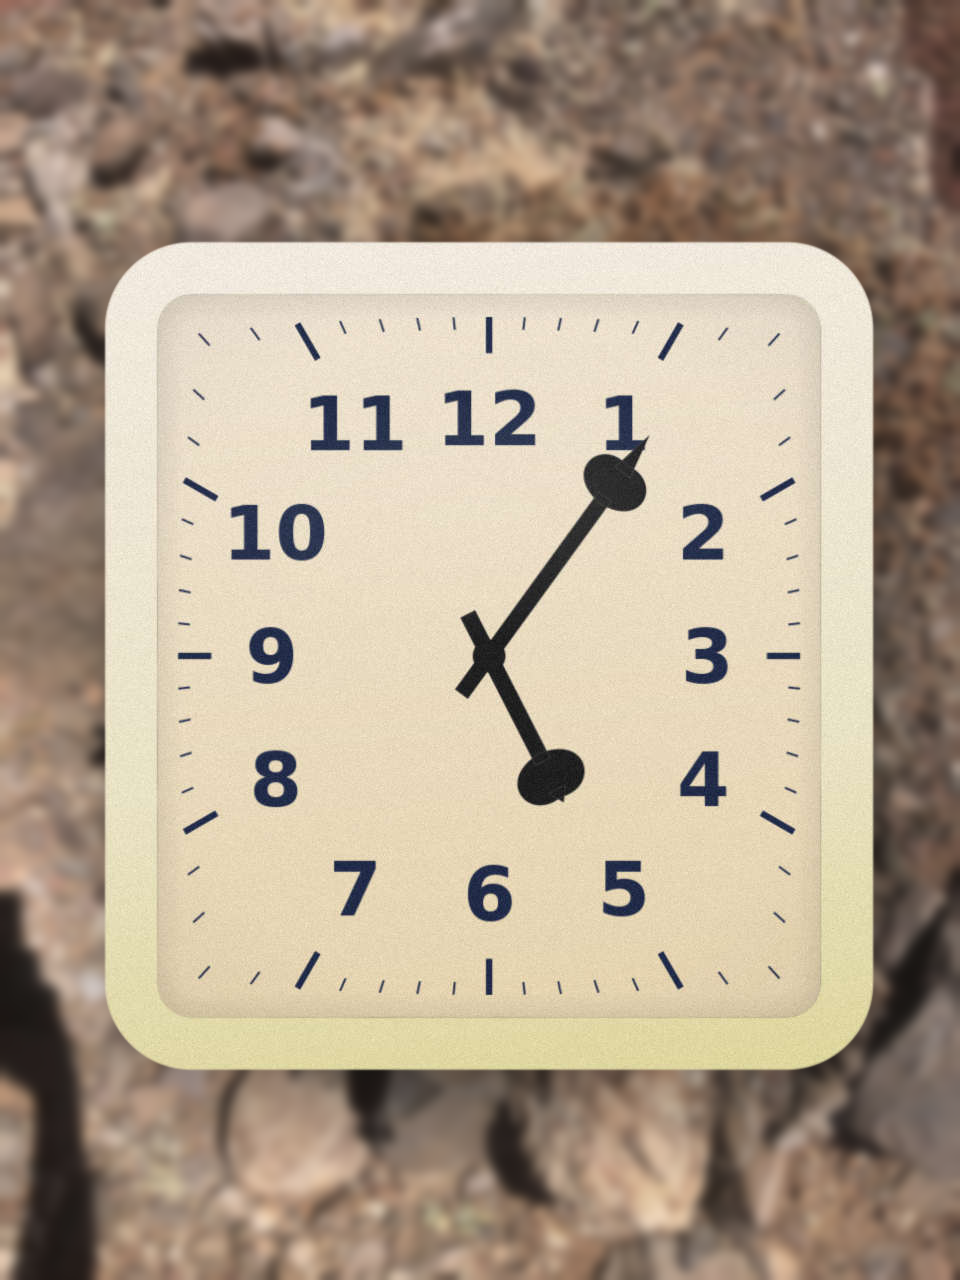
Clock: 5 h 06 min
